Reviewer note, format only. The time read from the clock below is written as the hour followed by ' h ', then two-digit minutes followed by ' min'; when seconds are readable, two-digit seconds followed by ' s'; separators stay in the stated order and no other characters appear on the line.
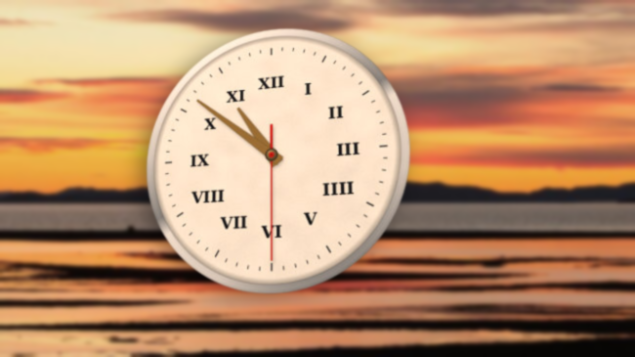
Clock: 10 h 51 min 30 s
